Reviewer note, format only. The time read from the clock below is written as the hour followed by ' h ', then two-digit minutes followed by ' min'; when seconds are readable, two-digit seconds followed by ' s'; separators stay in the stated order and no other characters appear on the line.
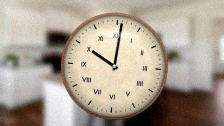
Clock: 10 h 01 min
